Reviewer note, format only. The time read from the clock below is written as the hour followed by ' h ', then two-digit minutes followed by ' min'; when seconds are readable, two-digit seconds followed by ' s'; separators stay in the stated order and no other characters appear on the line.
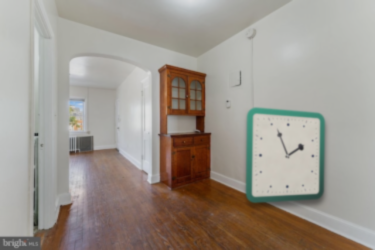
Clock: 1 h 56 min
